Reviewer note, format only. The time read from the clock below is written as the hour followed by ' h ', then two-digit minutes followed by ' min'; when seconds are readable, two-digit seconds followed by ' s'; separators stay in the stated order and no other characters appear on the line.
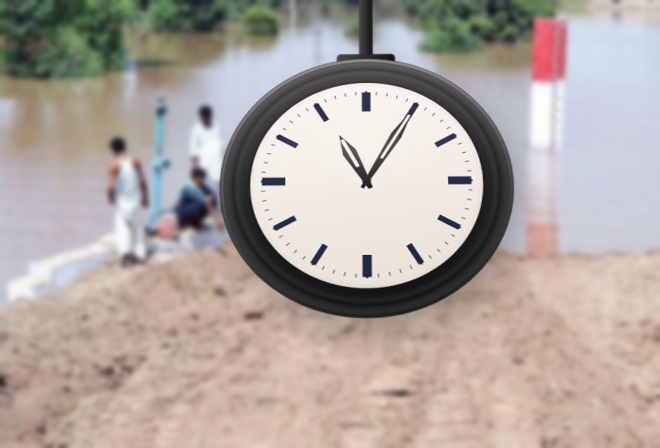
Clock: 11 h 05 min
